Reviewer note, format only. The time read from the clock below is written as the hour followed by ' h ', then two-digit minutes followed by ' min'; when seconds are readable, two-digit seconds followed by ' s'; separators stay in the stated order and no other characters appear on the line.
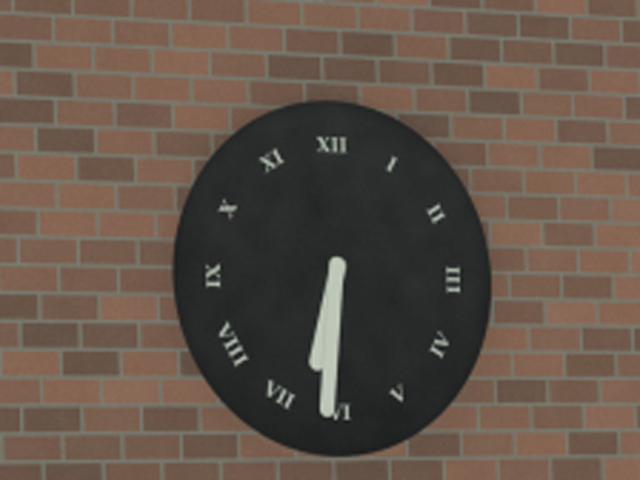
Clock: 6 h 31 min
